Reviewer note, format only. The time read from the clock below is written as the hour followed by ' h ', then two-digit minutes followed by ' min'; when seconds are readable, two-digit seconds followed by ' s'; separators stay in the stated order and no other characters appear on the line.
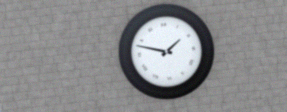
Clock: 1 h 48 min
